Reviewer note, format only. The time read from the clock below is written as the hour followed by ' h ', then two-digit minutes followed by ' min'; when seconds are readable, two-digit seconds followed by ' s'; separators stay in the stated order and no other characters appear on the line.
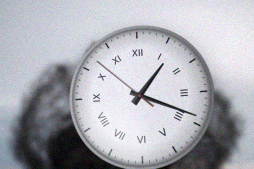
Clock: 1 h 18 min 52 s
